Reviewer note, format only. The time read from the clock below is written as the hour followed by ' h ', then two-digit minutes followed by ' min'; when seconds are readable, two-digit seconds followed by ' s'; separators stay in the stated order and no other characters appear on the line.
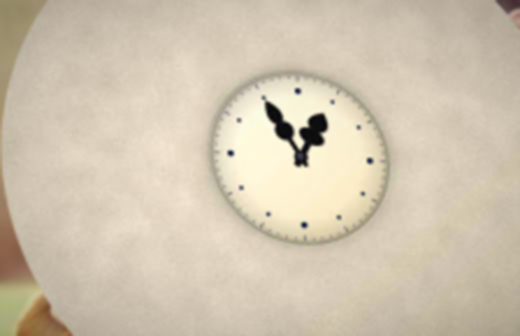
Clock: 12 h 55 min
